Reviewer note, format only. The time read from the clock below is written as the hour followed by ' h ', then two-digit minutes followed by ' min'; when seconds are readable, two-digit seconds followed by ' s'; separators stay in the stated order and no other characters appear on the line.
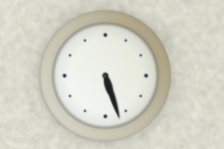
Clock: 5 h 27 min
